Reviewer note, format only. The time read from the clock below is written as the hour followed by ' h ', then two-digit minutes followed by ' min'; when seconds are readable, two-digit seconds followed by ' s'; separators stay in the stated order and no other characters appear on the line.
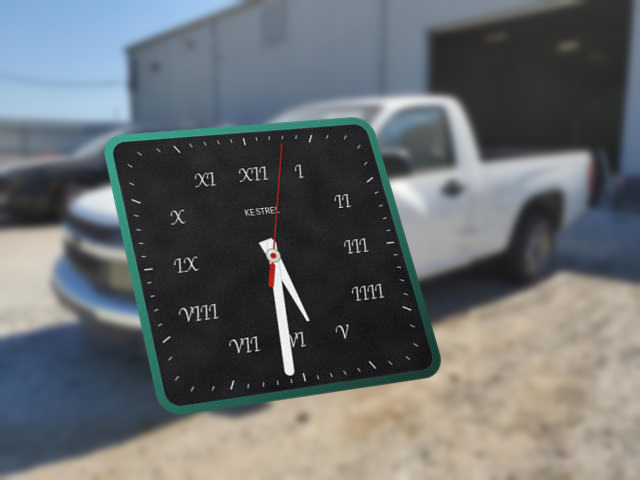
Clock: 5 h 31 min 03 s
